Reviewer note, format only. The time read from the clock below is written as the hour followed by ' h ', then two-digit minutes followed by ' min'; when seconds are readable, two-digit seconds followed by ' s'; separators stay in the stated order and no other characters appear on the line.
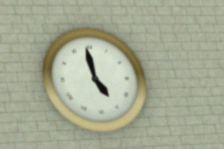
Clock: 4 h 59 min
